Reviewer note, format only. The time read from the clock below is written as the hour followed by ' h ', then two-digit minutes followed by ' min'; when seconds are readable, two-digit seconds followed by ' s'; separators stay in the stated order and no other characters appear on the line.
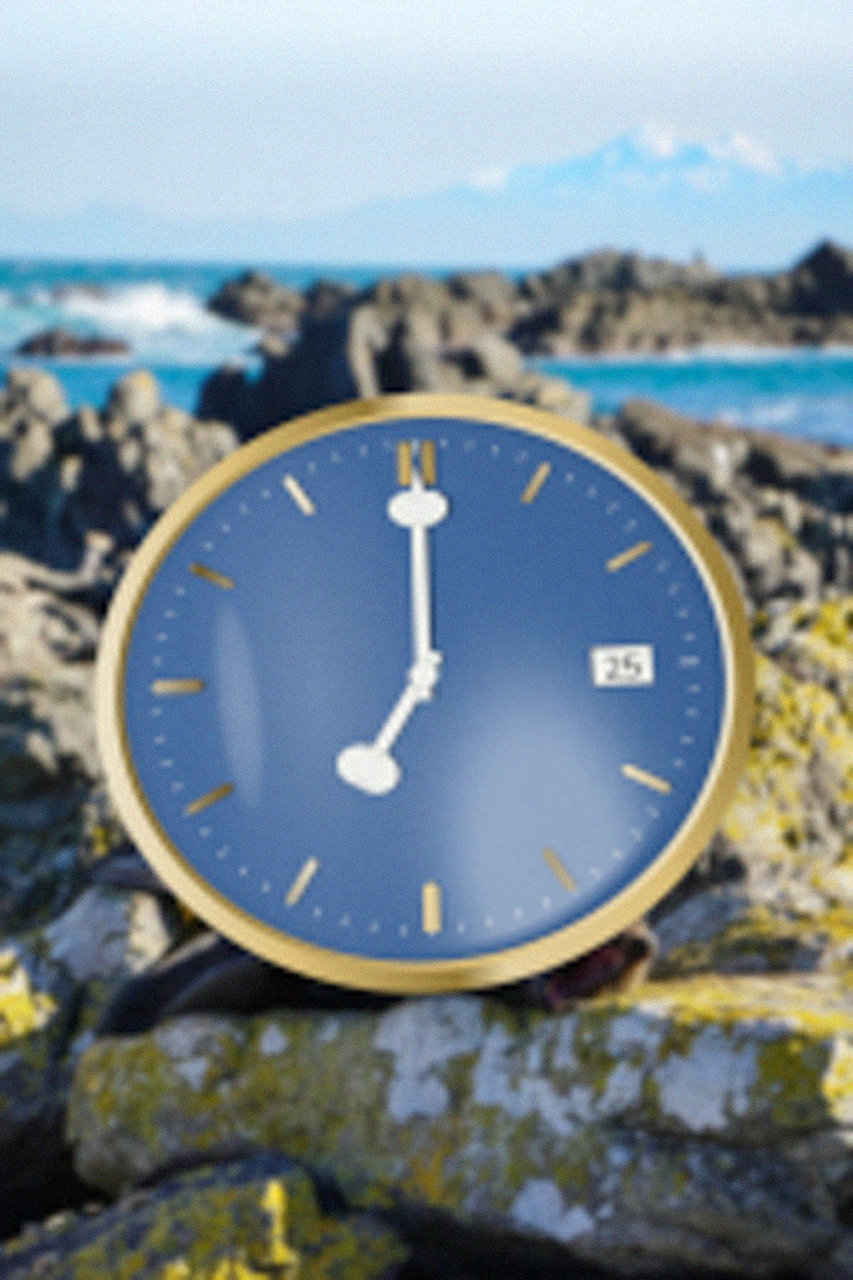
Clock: 7 h 00 min
